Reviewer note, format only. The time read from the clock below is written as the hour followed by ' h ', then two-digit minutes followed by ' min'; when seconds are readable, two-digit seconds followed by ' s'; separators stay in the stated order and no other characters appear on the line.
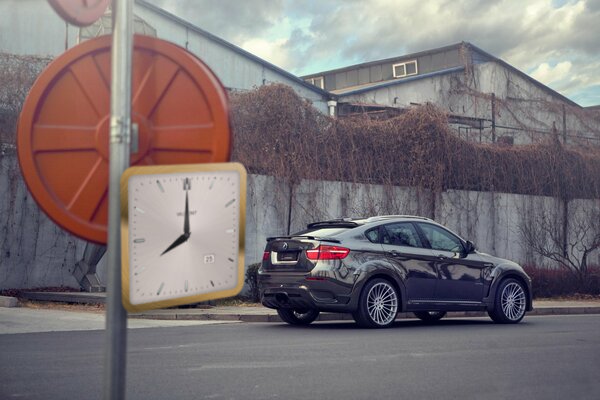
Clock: 8 h 00 min
